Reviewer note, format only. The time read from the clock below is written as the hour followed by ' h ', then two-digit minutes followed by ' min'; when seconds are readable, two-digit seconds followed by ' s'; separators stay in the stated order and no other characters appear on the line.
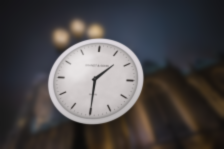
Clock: 1 h 30 min
